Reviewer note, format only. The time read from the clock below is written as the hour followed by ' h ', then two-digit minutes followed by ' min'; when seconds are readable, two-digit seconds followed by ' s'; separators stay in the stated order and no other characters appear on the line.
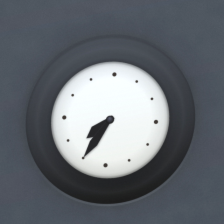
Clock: 7 h 35 min
